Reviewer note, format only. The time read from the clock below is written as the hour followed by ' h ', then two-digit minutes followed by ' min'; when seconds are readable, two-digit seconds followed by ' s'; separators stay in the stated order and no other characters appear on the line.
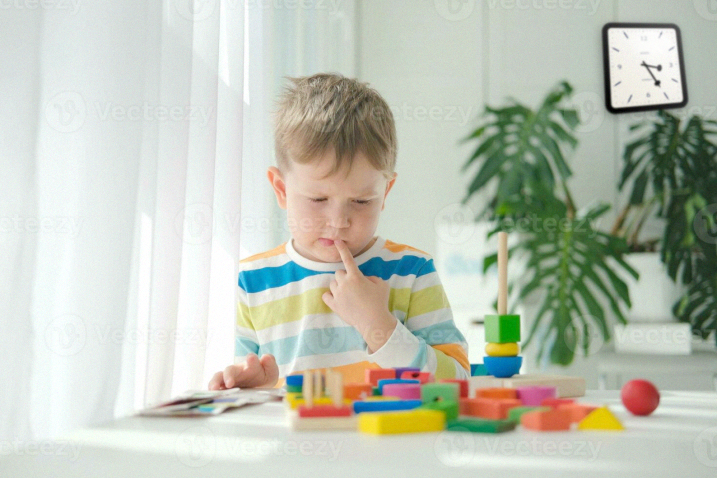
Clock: 3 h 25 min
